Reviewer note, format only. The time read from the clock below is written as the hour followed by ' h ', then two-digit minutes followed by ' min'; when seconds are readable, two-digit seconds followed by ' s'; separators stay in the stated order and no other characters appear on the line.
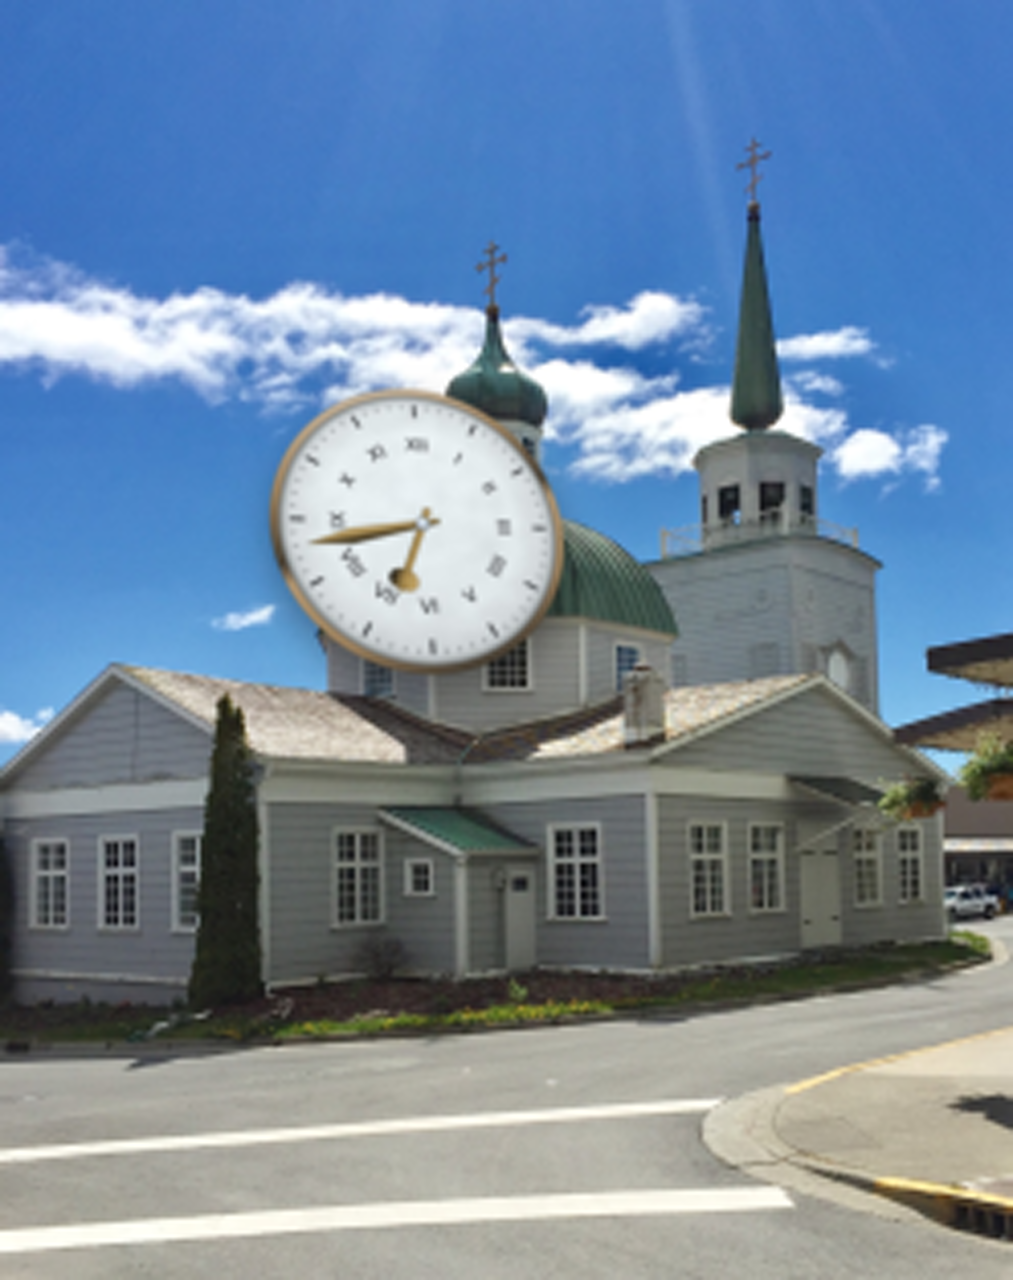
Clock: 6 h 43 min
